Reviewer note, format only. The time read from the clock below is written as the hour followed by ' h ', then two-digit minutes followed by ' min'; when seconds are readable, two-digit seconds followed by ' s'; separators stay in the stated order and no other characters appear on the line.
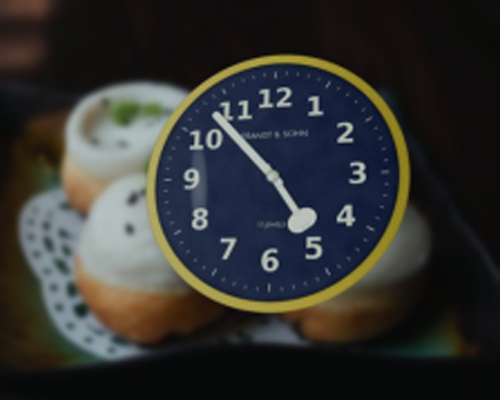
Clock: 4 h 53 min
